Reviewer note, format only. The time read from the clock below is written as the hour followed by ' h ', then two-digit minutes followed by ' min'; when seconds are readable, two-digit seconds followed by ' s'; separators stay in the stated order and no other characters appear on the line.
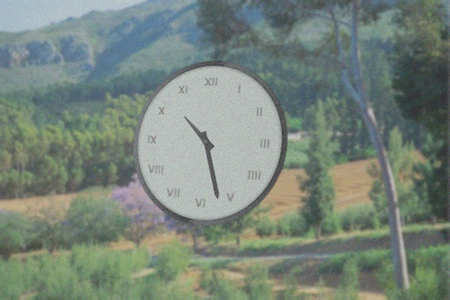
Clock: 10 h 27 min
